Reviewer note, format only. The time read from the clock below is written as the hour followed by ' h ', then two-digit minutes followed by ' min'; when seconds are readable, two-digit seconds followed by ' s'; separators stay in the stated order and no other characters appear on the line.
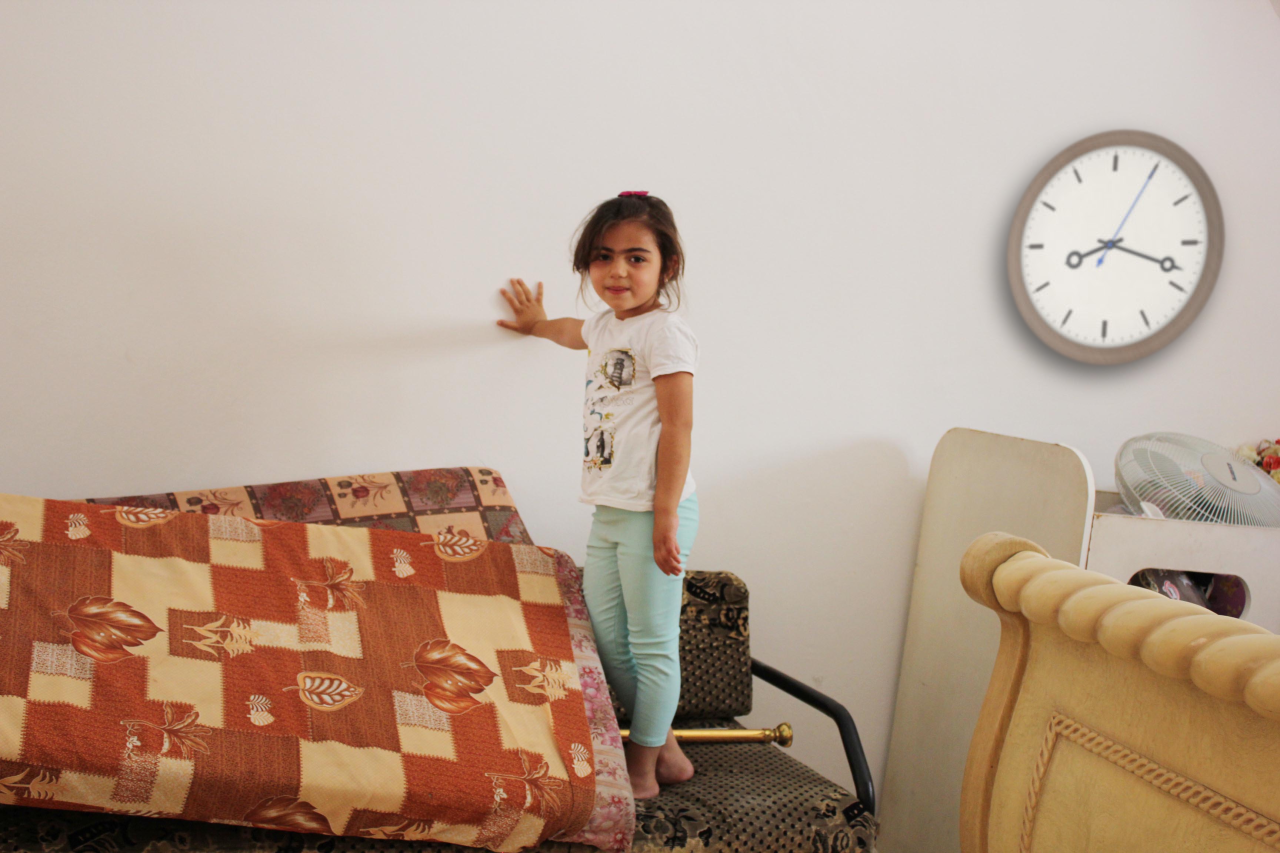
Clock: 8 h 18 min 05 s
